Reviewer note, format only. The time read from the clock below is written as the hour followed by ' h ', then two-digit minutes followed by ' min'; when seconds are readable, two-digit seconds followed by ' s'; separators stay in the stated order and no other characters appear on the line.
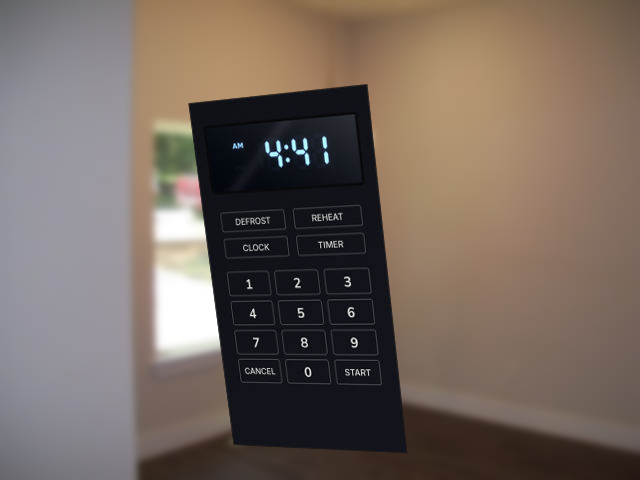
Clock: 4 h 41 min
